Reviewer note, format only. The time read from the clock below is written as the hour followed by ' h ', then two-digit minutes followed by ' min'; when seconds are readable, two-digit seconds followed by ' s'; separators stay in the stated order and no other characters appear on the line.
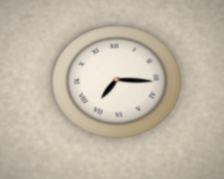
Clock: 7 h 16 min
